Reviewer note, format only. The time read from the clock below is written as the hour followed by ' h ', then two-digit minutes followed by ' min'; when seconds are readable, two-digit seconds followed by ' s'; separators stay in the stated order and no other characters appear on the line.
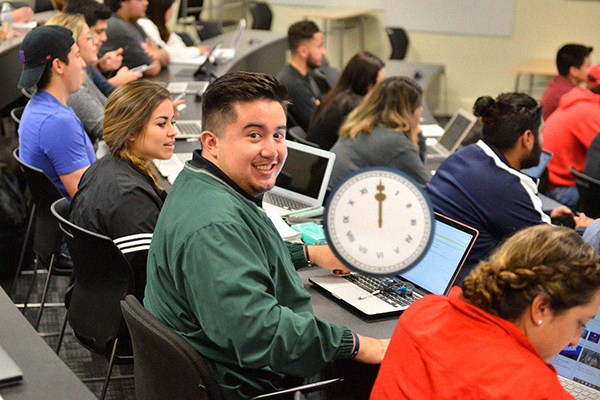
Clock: 12 h 00 min
